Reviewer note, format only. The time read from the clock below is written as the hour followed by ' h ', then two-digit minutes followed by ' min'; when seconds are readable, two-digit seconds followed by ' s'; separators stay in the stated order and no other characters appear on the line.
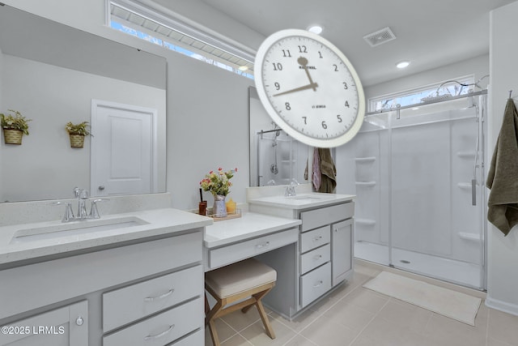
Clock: 11 h 43 min
